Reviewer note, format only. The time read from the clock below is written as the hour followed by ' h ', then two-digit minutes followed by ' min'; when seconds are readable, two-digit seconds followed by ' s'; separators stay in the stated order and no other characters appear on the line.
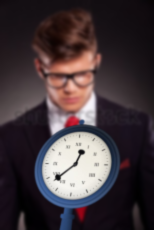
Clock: 12 h 38 min
